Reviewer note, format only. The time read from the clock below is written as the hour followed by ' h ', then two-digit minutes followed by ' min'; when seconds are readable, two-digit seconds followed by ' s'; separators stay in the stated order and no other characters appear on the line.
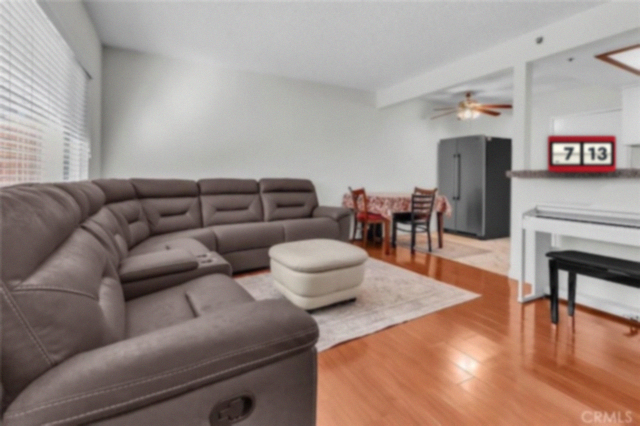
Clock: 7 h 13 min
